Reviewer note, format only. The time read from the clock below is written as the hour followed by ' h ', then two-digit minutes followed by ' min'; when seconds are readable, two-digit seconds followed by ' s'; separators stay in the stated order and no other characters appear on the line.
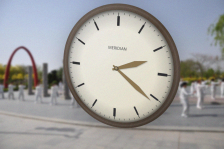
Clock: 2 h 21 min
